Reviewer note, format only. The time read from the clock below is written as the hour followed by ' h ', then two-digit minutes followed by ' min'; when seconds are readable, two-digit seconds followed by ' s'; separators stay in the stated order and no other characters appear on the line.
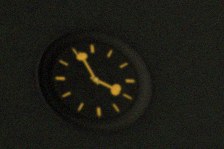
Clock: 3 h 56 min
